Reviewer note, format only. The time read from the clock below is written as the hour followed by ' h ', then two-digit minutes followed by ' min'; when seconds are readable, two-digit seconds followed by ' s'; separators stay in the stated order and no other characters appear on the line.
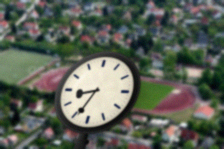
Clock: 8 h 34 min
